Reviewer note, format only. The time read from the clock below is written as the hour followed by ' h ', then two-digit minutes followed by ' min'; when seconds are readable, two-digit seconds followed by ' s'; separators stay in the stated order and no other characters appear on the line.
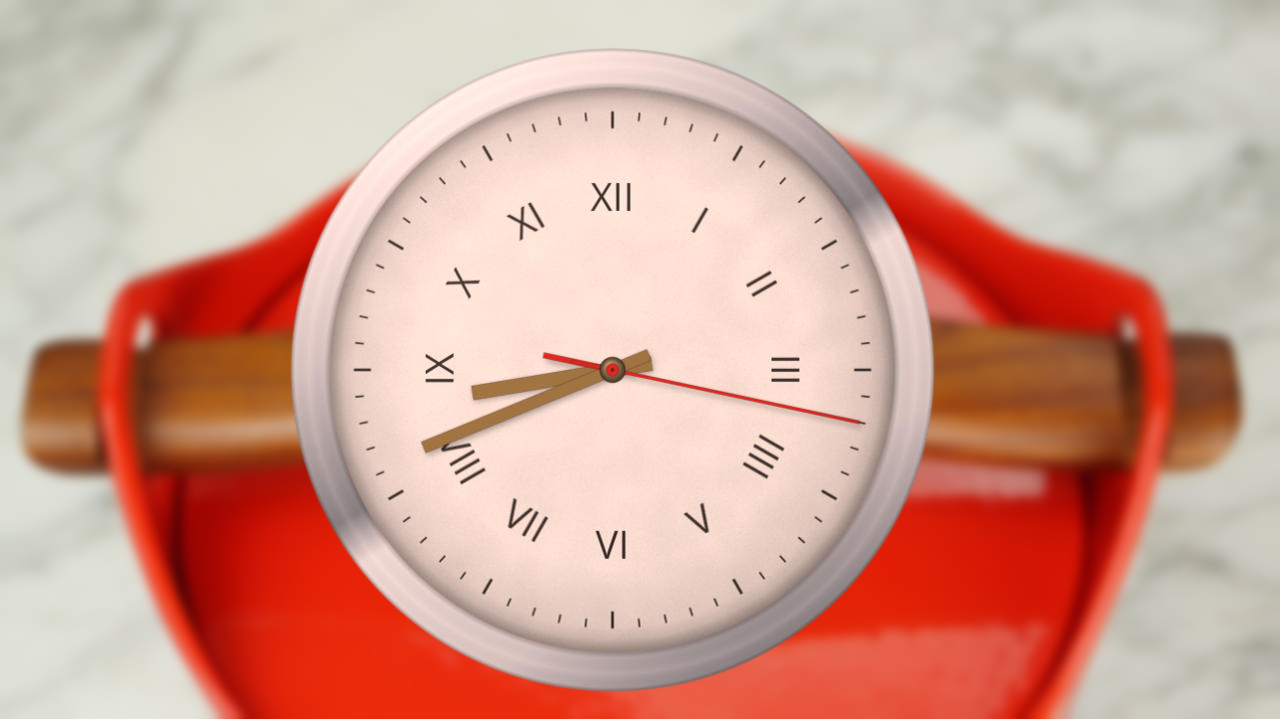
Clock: 8 h 41 min 17 s
